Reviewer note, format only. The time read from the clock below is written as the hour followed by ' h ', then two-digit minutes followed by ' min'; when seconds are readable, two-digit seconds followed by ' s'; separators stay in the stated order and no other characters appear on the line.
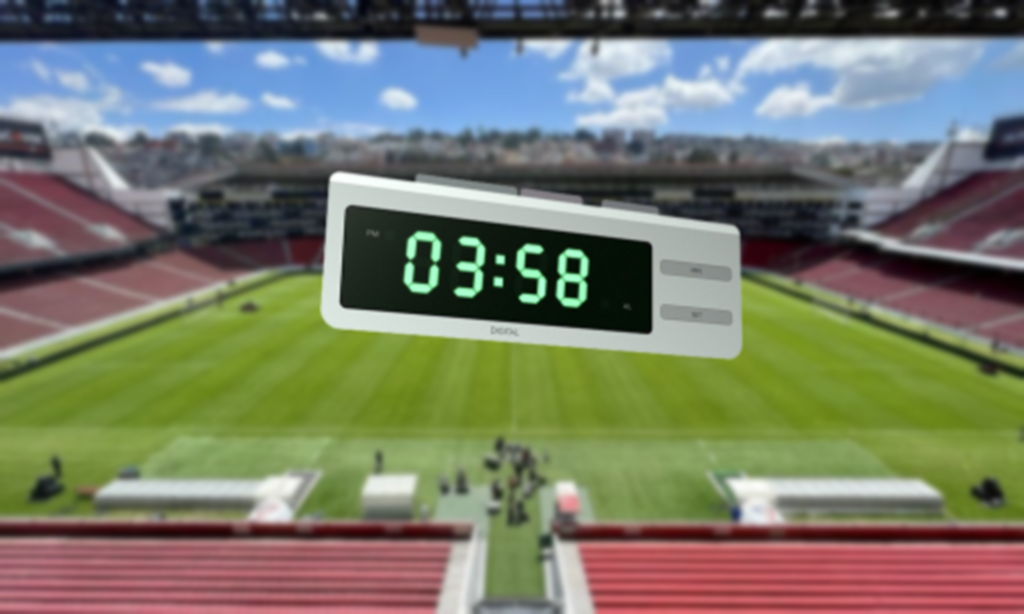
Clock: 3 h 58 min
